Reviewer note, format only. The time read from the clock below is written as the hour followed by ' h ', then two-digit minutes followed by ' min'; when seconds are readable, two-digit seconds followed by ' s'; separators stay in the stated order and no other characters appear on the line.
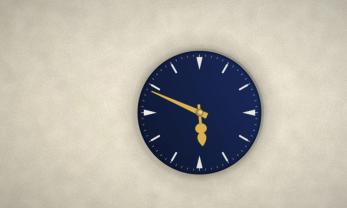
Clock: 5 h 49 min
